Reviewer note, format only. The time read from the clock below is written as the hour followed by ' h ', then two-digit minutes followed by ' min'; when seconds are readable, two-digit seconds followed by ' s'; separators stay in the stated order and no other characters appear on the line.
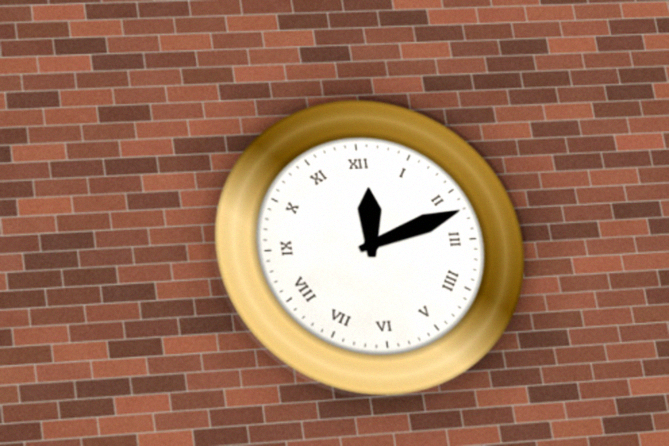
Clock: 12 h 12 min
